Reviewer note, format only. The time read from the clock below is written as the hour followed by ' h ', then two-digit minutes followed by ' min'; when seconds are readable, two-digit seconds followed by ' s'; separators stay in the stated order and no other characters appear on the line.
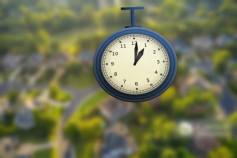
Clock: 1 h 01 min
